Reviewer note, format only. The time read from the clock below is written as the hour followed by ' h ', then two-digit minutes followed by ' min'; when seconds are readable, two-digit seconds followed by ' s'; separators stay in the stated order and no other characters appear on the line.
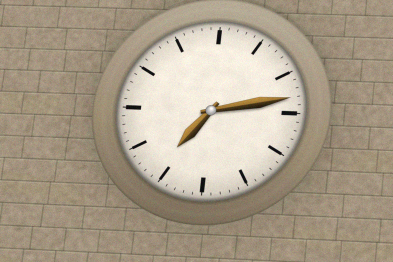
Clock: 7 h 13 min
